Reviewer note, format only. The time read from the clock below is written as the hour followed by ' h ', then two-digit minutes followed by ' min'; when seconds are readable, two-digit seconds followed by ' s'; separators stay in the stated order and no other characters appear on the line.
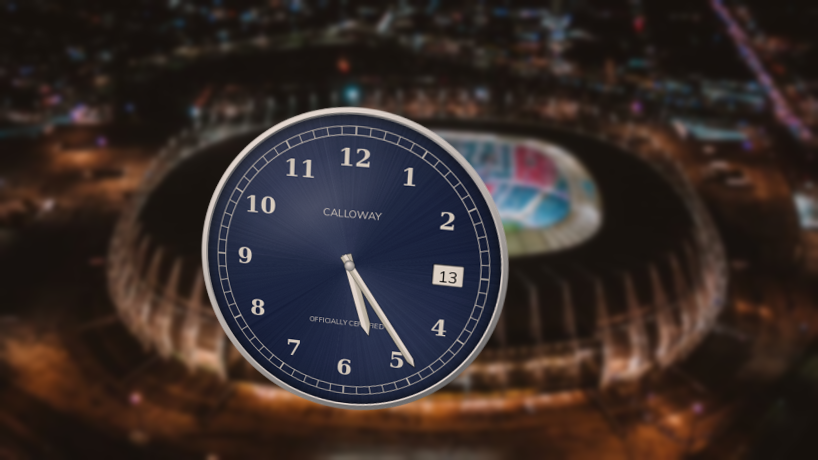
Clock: 5 h 24 min
